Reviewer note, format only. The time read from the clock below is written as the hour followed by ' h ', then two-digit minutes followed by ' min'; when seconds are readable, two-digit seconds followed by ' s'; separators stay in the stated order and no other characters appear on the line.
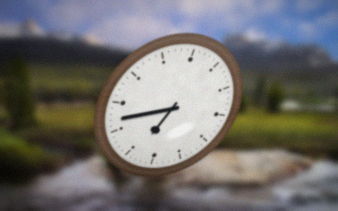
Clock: 6 h 42 min
